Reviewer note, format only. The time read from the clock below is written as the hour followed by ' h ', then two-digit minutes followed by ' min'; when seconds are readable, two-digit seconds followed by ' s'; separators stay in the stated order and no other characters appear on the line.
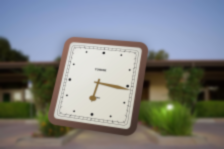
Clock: 6 h 16 min
